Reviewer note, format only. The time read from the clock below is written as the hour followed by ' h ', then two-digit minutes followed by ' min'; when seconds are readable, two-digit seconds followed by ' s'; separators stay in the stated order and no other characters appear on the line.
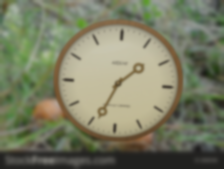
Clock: 1 h 34 min
